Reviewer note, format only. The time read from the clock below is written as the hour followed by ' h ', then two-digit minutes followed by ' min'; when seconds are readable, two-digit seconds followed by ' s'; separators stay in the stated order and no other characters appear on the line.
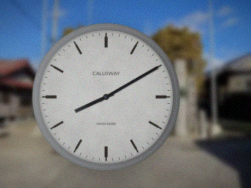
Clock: 8 h 10 min
